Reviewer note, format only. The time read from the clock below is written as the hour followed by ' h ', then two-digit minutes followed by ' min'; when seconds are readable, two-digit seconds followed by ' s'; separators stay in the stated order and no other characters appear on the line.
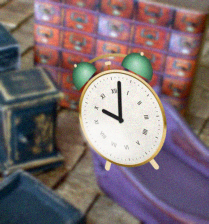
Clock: 10 h 02 min
